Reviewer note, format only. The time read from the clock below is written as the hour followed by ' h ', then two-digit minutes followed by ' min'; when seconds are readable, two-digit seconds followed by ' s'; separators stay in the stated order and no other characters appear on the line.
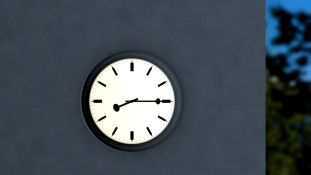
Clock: 8 h 15 min
